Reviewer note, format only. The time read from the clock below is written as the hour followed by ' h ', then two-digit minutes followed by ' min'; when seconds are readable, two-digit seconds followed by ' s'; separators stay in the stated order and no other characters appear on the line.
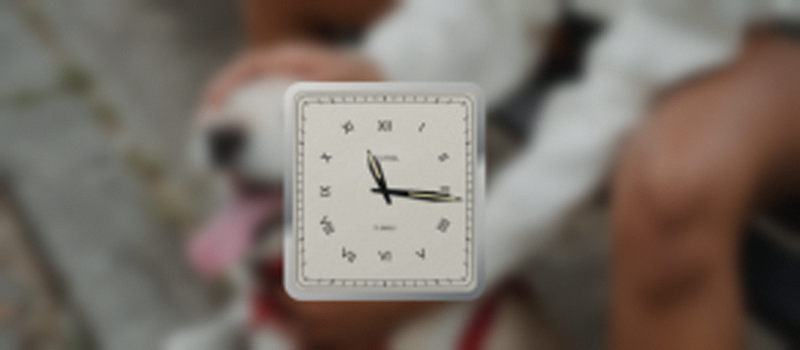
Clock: 11 h 16 min
